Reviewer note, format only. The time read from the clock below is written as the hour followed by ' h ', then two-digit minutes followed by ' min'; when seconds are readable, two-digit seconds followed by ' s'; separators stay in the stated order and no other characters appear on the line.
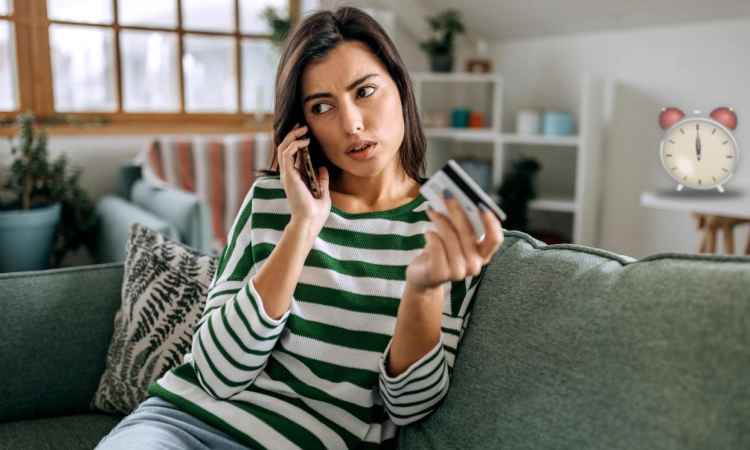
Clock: 12 h 00 min
